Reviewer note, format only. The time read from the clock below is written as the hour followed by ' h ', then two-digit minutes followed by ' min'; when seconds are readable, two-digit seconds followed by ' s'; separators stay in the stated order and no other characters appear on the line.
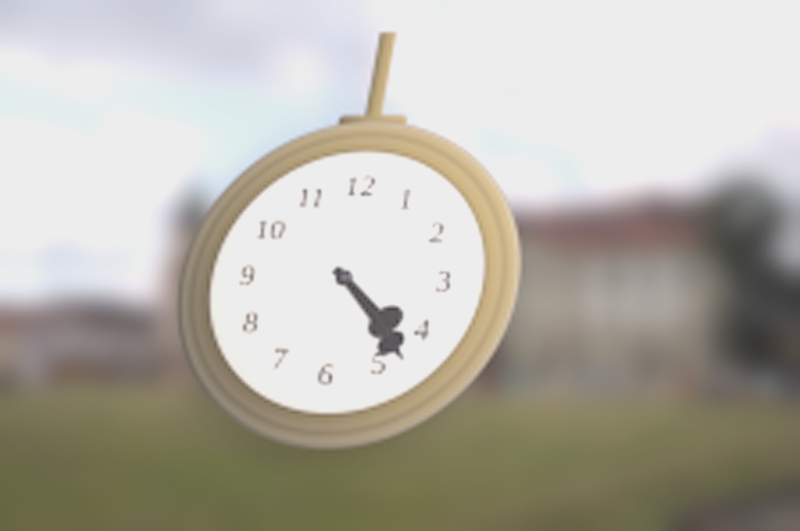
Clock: 4 h 23 min
